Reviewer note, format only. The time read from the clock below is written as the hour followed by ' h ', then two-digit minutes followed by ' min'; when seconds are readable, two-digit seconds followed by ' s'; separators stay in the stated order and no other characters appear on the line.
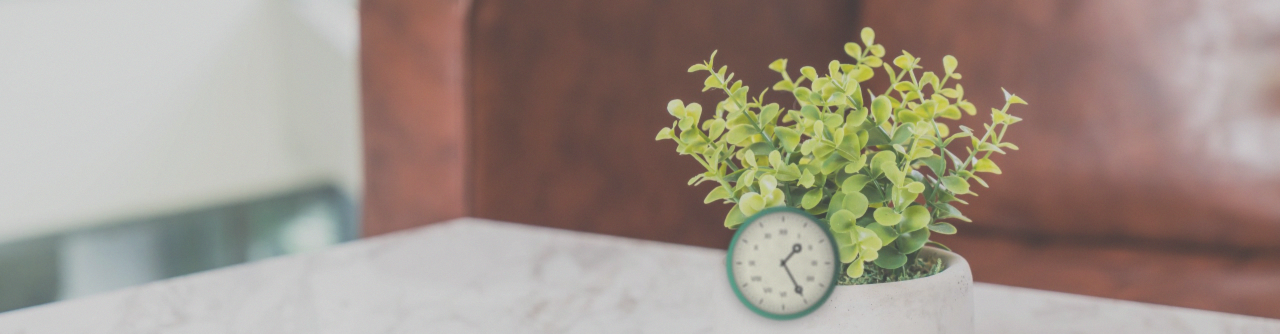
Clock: 1 h 25 min
